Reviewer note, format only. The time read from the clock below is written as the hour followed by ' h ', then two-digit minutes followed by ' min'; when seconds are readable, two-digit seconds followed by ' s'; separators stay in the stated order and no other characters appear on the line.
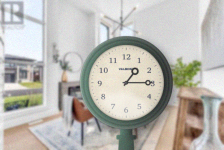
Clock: 1 h 15 min
